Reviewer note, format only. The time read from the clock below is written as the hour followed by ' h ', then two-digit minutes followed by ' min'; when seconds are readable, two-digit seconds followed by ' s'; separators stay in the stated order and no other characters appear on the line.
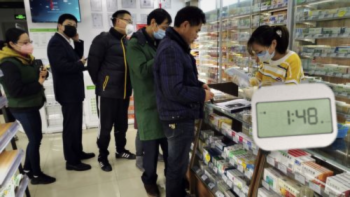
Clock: 1 h 48 min
